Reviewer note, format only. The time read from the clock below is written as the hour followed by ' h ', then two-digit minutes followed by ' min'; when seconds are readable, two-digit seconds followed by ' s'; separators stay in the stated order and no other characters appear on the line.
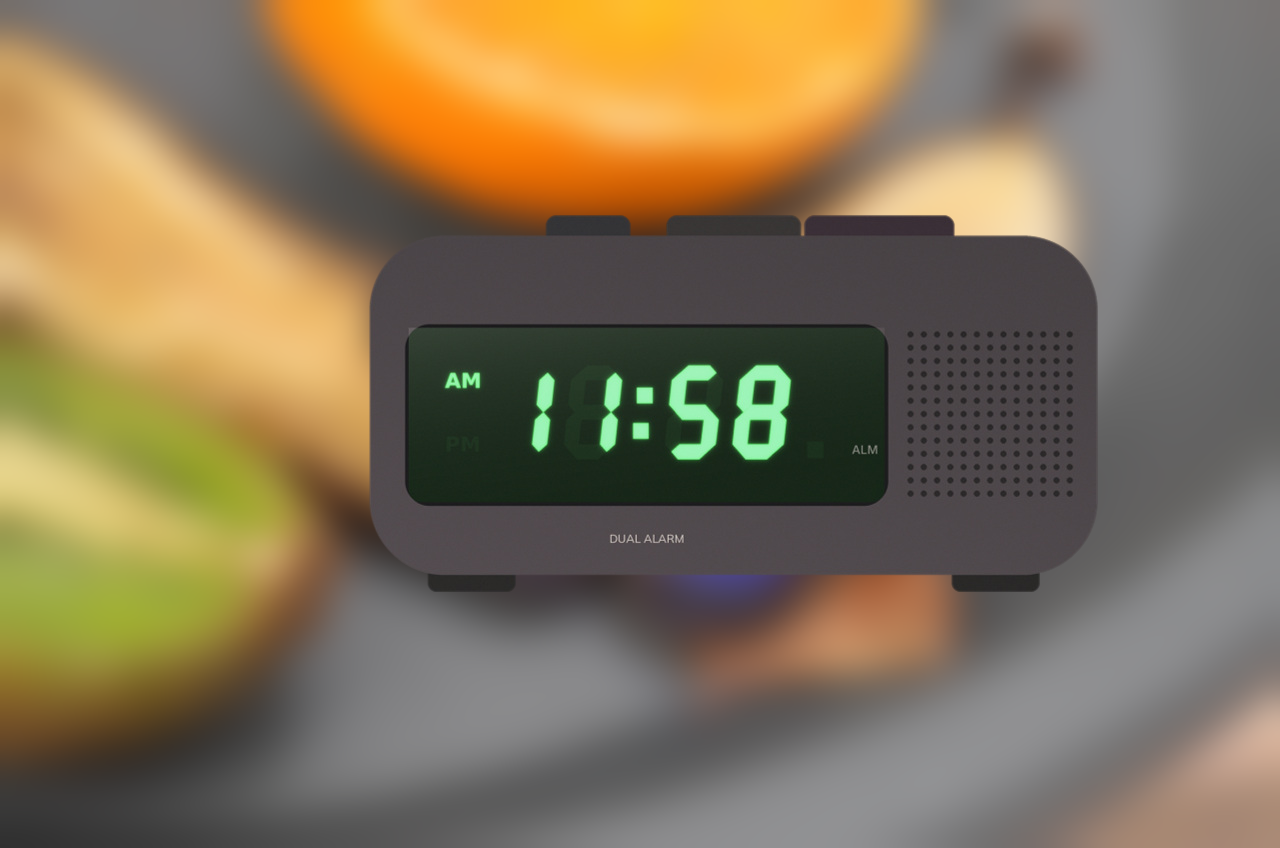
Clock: 11 h 58 min
